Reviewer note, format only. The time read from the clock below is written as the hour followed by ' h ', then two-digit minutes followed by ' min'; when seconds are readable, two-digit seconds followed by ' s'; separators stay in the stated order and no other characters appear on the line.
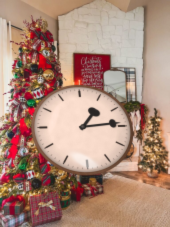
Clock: 1 h 14 min
